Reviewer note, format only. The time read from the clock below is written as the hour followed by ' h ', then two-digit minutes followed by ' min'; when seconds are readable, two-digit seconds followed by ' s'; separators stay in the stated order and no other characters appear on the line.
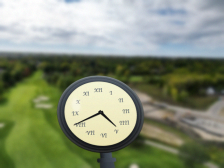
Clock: 4 h 41 min
